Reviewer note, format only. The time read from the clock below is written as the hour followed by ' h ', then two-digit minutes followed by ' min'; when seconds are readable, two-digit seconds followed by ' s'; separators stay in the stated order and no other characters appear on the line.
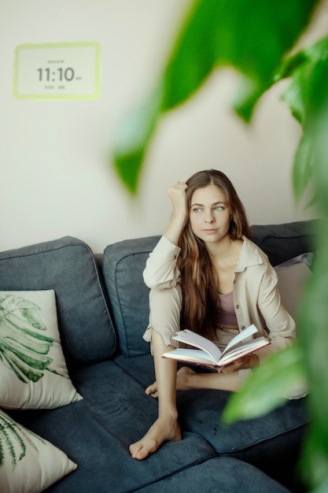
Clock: 11 h 10 min
